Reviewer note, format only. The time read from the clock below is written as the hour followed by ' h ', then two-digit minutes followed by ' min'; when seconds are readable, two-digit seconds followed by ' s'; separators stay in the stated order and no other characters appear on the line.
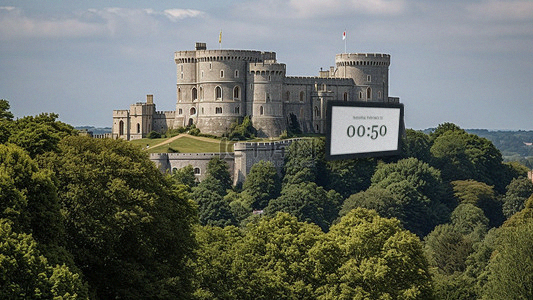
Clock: 0 h 50 min
